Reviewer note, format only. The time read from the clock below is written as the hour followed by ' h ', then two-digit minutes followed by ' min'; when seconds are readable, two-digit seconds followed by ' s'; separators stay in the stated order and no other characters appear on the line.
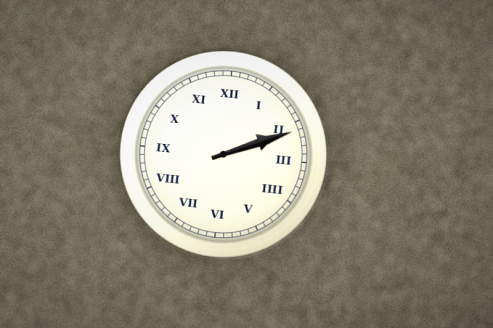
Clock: 2 h 11 min
